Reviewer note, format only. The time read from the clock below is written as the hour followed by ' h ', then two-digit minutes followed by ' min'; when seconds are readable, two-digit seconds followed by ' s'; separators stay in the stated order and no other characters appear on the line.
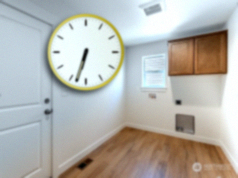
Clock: 6 h 33 min
